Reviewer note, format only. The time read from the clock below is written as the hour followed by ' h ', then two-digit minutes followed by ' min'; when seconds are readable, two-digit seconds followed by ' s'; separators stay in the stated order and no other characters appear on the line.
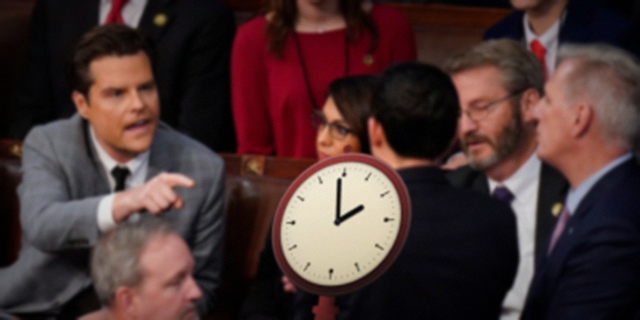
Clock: 1 h 59 min
